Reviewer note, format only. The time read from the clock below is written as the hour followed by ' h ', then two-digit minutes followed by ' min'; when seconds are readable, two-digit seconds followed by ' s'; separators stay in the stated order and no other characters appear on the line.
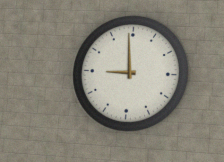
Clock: 8 h 59 min
